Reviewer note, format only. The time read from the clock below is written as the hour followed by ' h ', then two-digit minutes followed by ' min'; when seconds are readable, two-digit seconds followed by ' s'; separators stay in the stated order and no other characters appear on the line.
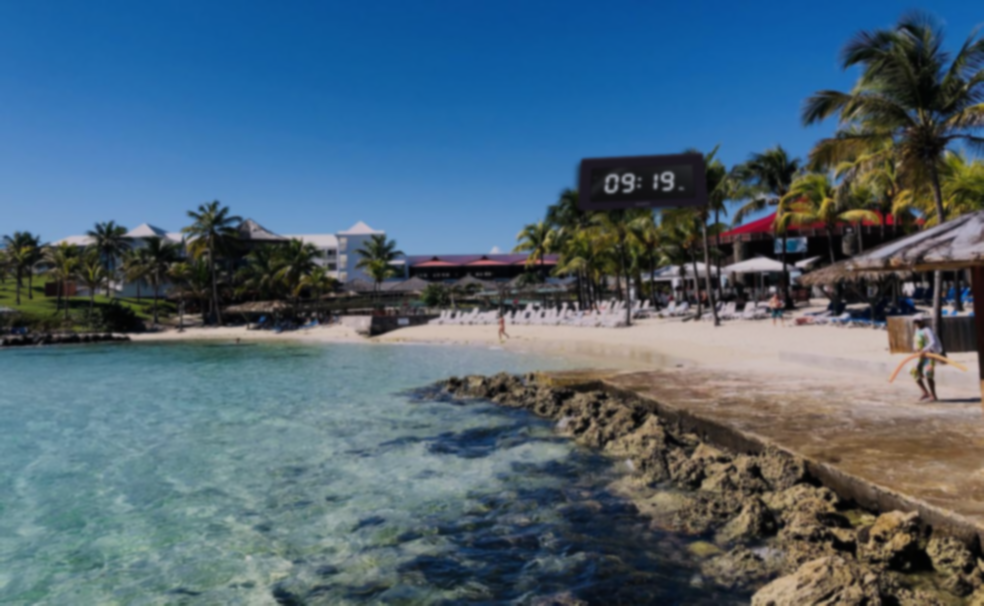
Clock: 9 h 19 min
